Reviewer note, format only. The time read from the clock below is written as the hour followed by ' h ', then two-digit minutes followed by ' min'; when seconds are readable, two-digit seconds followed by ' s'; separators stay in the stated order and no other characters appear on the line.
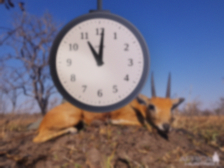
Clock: 11 h 01 min
